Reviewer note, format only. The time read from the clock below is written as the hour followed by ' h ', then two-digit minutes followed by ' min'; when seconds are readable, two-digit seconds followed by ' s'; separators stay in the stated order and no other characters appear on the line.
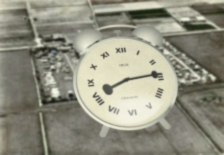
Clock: 8 h 14 min
